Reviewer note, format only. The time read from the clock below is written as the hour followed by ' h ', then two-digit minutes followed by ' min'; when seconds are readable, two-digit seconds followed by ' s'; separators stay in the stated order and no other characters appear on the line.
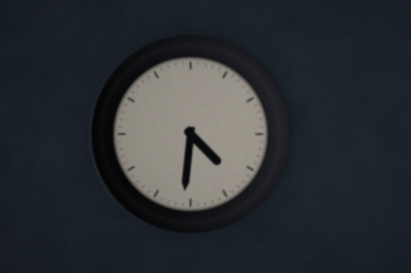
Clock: 4 h 31 min
